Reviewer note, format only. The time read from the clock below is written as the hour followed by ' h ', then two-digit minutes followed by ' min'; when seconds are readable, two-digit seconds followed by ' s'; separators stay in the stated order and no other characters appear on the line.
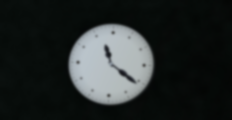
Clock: 11 h 21 min
